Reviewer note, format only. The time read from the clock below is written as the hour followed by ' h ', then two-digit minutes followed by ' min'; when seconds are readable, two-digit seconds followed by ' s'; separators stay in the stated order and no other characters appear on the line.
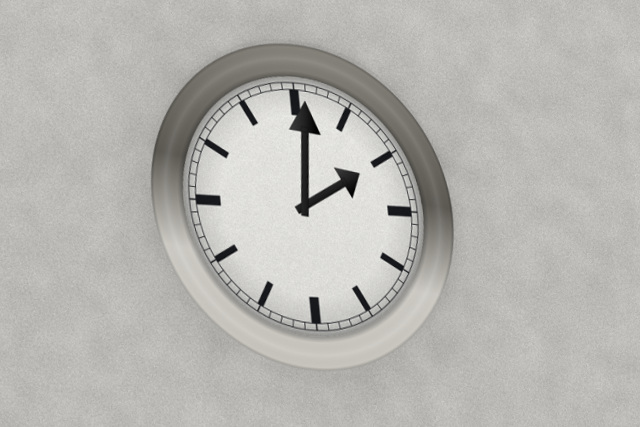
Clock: 2 h 01 min
